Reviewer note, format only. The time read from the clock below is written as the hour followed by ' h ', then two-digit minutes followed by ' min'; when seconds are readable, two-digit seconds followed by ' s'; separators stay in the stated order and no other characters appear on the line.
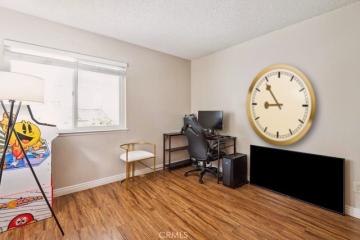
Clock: 8 h 54 min
